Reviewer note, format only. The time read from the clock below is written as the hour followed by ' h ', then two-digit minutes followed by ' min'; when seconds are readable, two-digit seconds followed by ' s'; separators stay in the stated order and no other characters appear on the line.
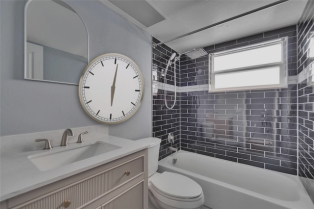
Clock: 6 h 01 min
